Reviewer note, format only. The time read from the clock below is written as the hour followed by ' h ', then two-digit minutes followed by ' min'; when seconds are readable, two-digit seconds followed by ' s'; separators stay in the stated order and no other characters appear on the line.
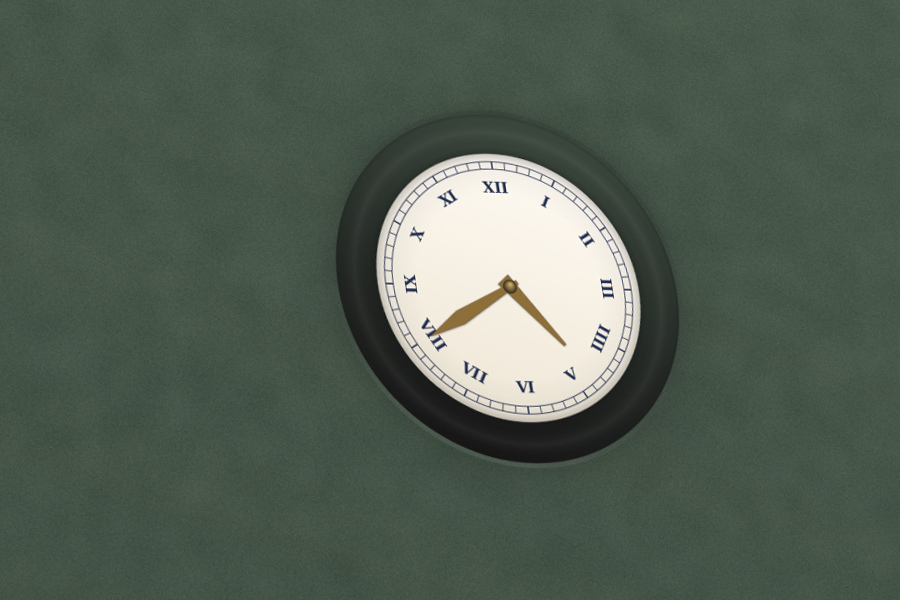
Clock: 4 h 40 min
